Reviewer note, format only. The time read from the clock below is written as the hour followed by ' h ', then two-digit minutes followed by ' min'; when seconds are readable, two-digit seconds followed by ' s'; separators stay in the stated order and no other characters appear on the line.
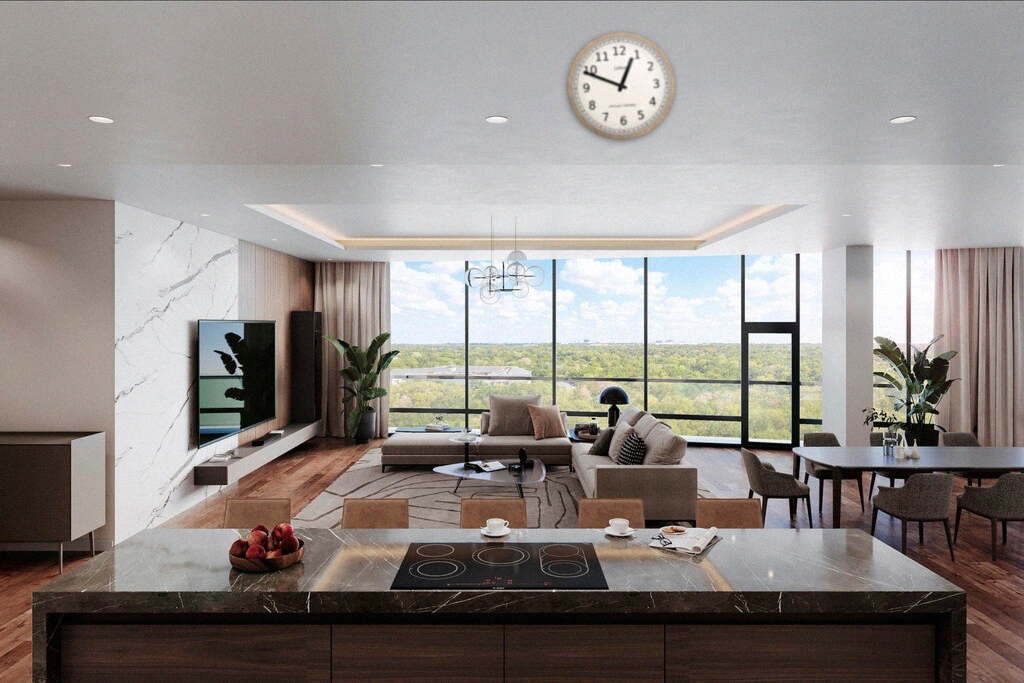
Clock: 12 h 49 min
